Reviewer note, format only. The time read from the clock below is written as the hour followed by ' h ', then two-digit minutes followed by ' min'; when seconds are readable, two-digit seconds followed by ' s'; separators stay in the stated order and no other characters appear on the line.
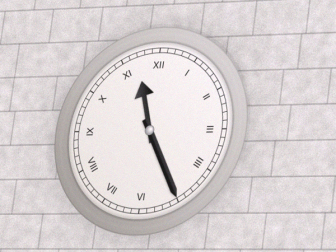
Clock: 11 h 25 min
